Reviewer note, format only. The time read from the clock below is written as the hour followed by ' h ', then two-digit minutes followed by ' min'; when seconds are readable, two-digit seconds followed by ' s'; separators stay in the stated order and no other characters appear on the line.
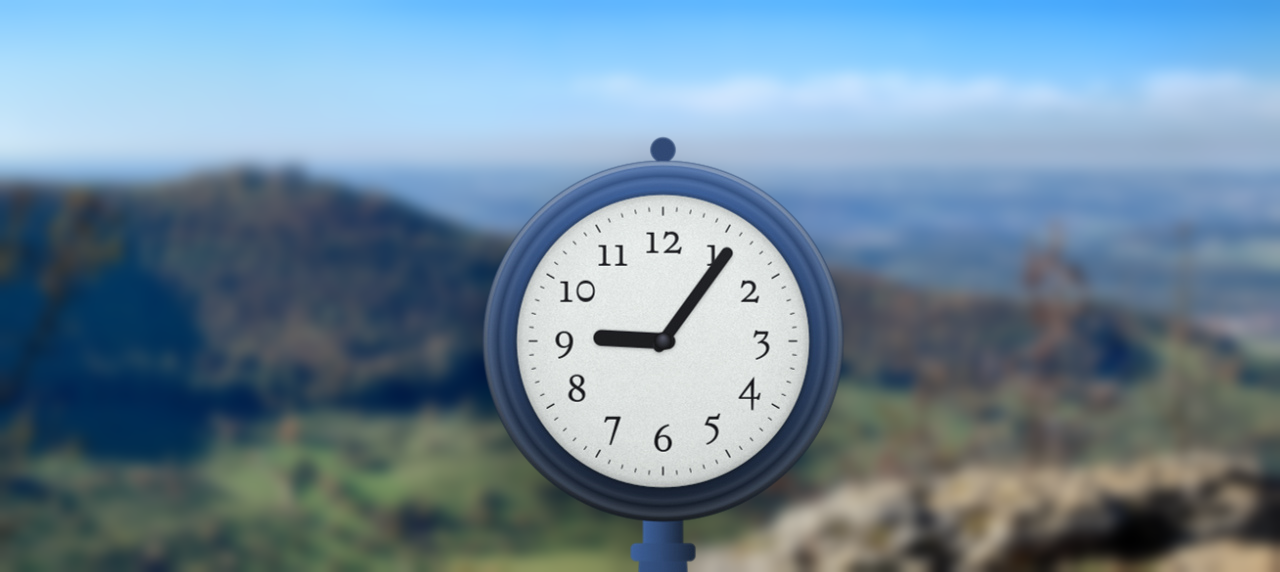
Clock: 9 h 06 min
